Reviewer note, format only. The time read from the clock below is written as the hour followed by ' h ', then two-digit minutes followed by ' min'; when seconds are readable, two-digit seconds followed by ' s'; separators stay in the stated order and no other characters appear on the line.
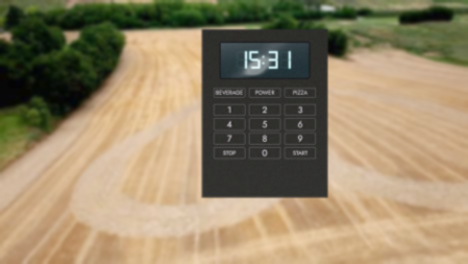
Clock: 15 h 31 min
